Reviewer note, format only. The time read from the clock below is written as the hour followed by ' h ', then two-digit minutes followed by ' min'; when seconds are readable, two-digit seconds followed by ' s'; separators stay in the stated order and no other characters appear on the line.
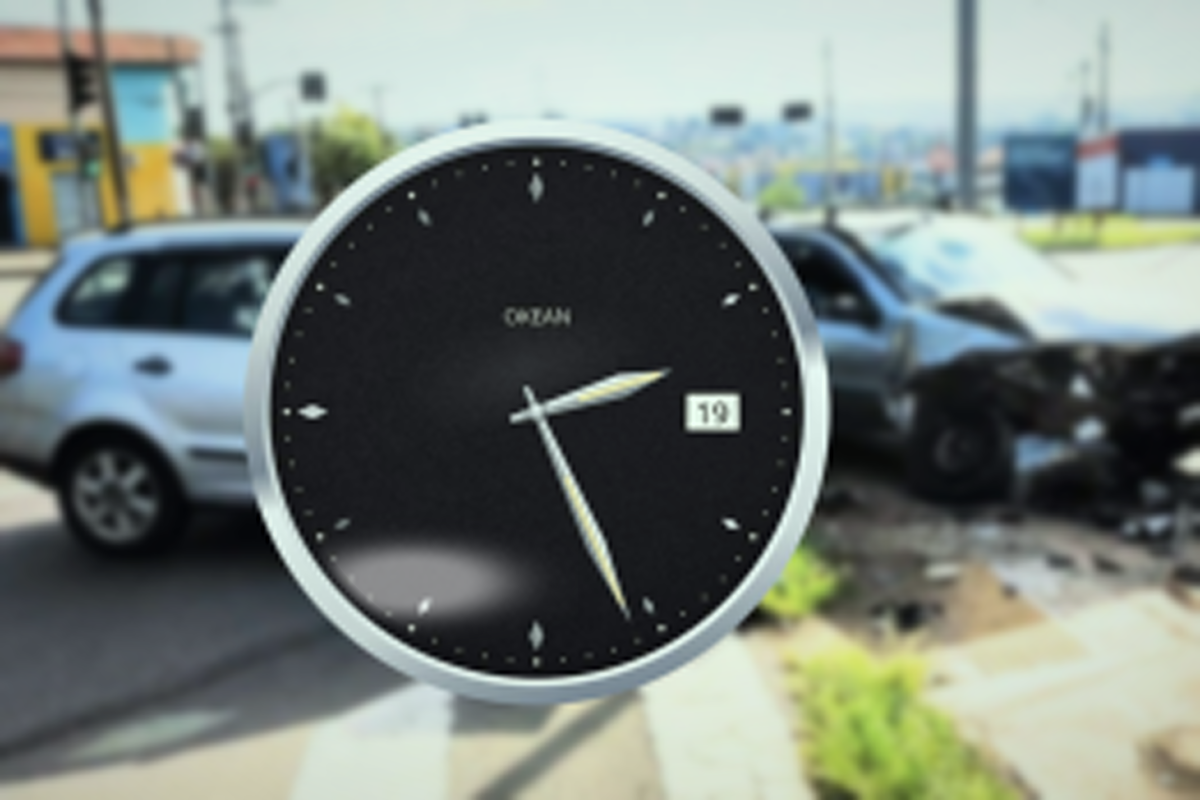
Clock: 2 h 26 min
